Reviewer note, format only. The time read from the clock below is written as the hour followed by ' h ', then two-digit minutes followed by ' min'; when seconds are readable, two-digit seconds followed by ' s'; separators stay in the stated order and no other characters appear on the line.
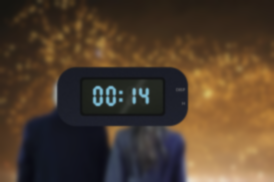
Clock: 0 h 14 min
